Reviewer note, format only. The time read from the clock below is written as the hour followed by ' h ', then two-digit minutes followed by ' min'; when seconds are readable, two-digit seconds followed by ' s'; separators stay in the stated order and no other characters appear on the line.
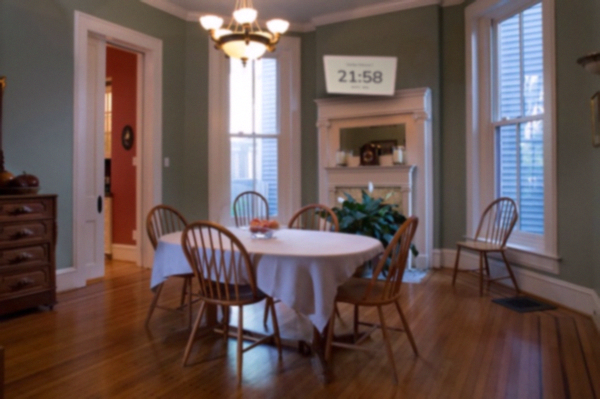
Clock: 21 h 58 min
